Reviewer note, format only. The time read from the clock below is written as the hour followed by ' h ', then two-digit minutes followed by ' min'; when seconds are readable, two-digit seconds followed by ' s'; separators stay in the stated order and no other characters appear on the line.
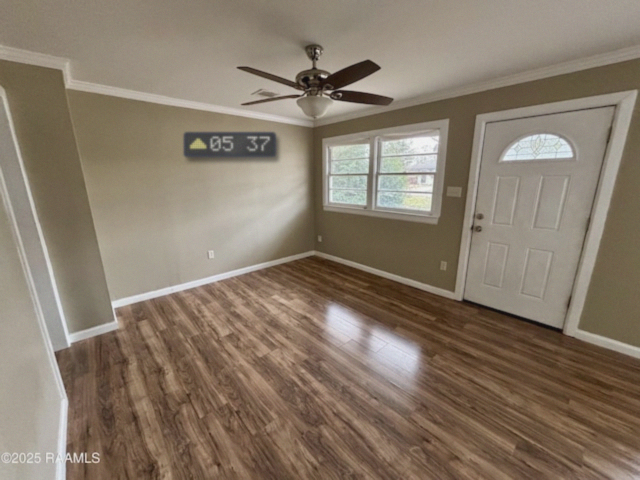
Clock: 5 h 37 min
